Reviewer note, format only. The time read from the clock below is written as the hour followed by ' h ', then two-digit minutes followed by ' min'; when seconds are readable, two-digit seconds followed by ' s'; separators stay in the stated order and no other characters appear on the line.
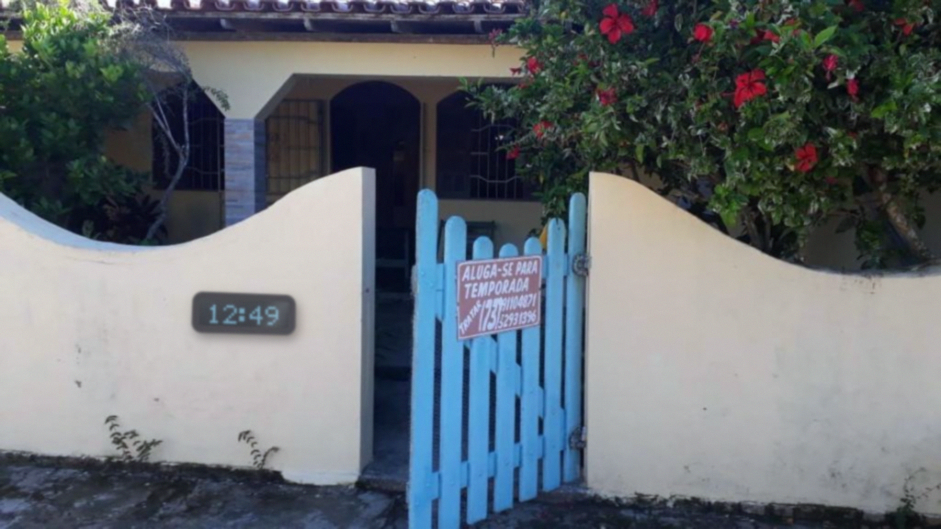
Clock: 12 h 49 min
